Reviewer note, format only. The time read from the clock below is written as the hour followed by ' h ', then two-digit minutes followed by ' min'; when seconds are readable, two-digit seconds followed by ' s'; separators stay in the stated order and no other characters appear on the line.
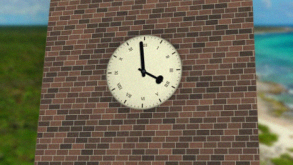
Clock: 3 h 59 min
